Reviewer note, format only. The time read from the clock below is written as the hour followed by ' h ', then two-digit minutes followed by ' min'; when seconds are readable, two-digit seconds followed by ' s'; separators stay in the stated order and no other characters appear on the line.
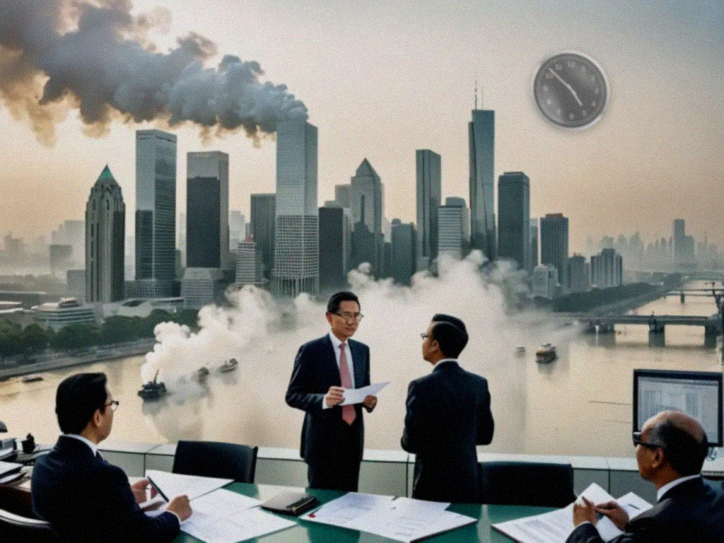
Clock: 4 h 52 min
